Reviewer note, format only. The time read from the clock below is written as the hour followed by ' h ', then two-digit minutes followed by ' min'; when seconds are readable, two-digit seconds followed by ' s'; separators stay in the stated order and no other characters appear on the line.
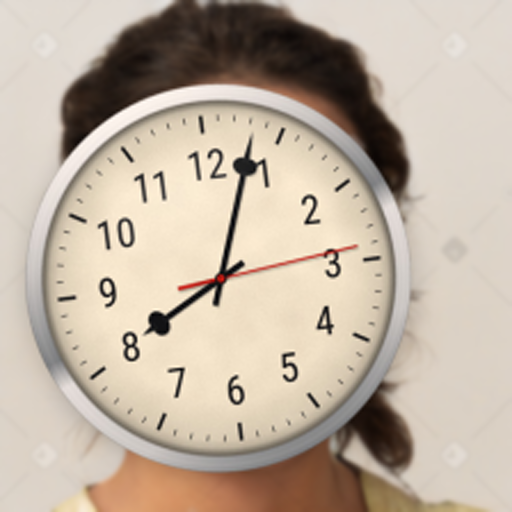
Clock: 8 h 03 min 14 s
